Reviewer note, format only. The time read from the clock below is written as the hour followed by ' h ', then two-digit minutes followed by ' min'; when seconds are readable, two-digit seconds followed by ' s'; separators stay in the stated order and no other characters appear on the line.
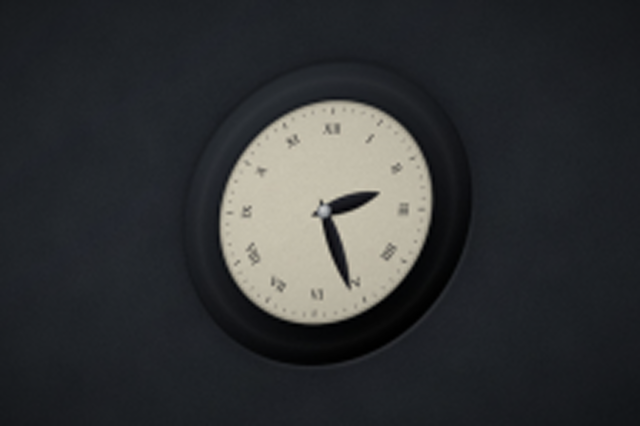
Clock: 2 h 26 min
